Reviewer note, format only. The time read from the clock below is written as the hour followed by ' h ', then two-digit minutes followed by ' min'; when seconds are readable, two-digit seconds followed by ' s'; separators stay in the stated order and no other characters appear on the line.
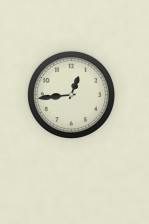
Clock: 12 h 44 min
